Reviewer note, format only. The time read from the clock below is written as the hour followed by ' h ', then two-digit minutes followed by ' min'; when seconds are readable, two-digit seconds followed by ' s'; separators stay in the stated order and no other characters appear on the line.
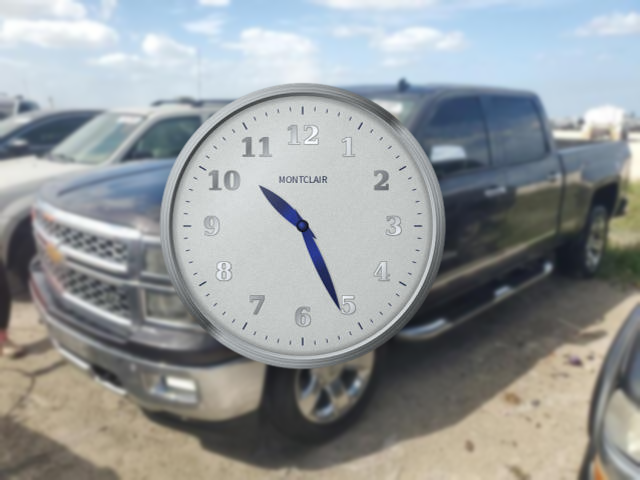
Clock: 10 h 26 min
